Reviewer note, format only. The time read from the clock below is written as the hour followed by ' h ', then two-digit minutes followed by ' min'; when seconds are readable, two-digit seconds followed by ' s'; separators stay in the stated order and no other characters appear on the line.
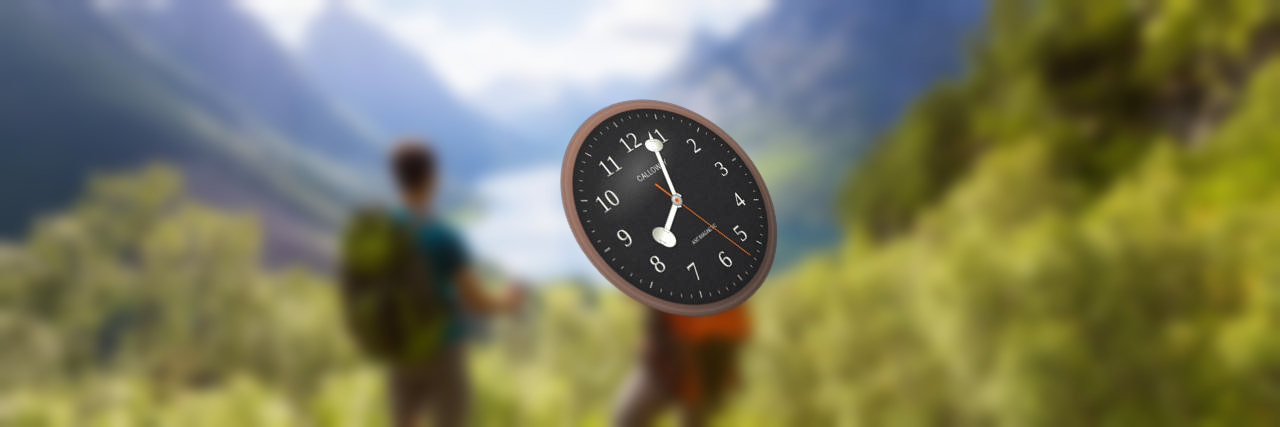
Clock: 8 h 03 min 27 s
